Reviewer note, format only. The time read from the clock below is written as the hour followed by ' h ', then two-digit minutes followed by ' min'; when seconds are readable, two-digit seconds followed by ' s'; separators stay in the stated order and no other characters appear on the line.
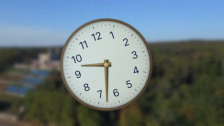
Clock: 9 h 33 min
